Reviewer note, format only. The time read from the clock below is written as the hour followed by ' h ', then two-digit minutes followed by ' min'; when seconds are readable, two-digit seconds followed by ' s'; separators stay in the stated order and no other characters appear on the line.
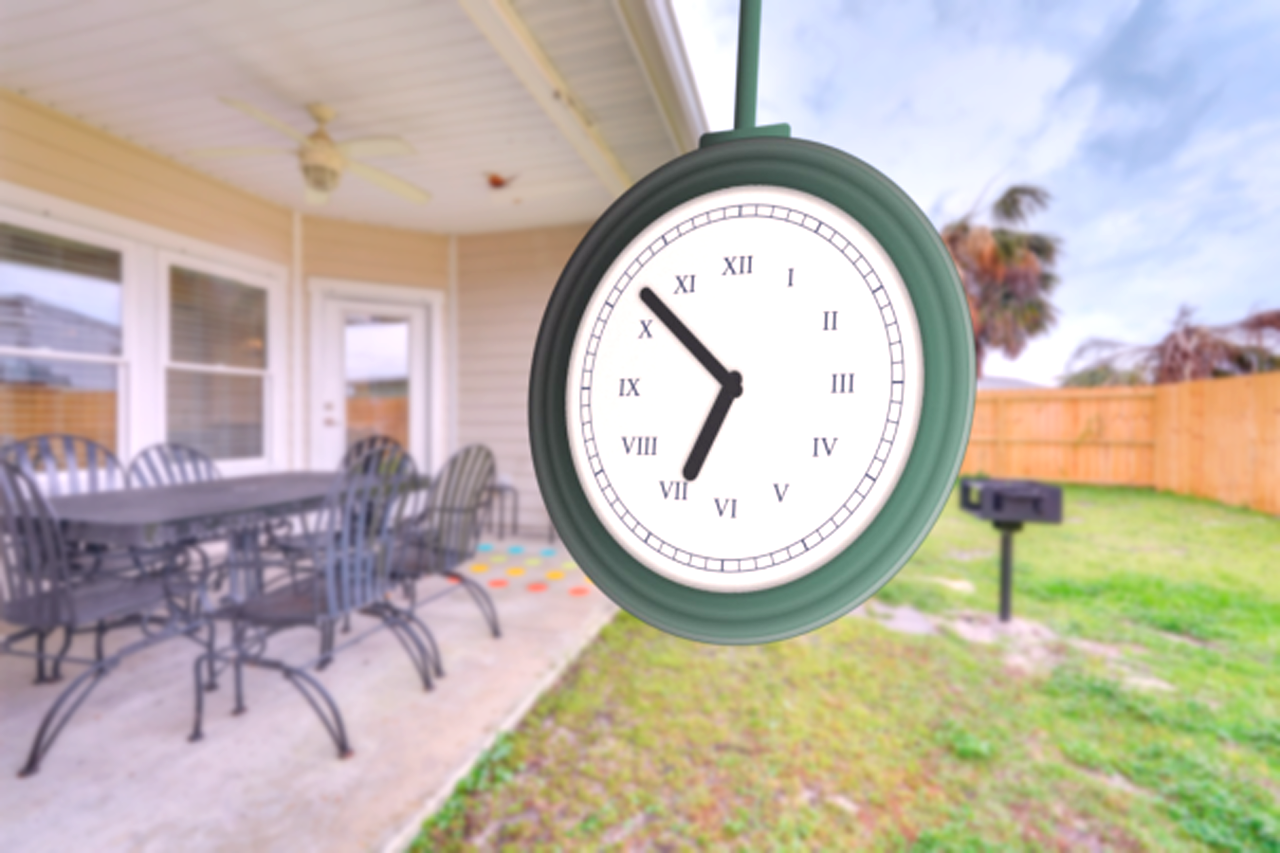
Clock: 6 h 52 min
